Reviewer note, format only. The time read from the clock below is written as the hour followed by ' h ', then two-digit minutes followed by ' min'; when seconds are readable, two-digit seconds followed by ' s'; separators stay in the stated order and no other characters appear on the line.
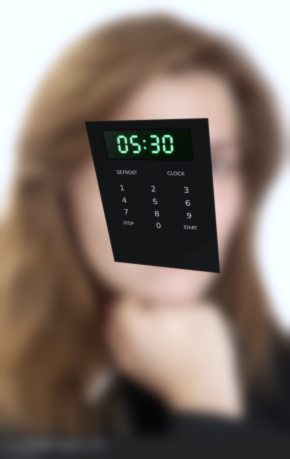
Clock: 5 h 30 min
